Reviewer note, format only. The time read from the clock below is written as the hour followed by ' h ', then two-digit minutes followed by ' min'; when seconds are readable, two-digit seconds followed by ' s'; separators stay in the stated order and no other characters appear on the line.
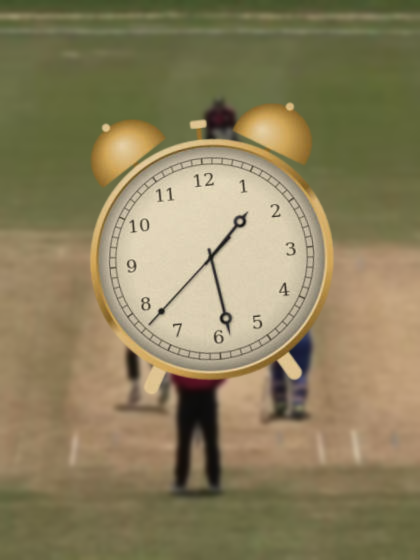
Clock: 1 h 28 min 38 s
